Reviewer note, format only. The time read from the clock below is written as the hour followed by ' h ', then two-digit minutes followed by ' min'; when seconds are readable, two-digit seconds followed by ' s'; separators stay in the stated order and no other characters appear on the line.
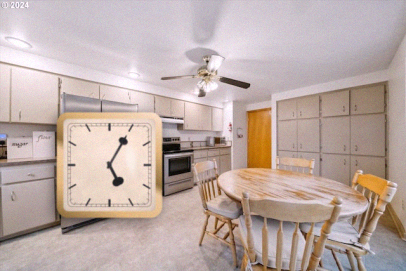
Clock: 5 h 05 min
